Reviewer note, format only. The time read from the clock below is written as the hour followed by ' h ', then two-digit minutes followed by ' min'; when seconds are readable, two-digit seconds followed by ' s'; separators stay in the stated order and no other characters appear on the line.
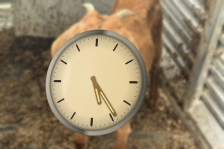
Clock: 5 h 24 min
